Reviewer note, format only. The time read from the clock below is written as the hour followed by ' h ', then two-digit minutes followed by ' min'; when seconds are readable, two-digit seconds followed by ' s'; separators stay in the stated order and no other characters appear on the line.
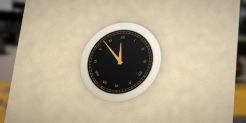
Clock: 11 h 53 min
